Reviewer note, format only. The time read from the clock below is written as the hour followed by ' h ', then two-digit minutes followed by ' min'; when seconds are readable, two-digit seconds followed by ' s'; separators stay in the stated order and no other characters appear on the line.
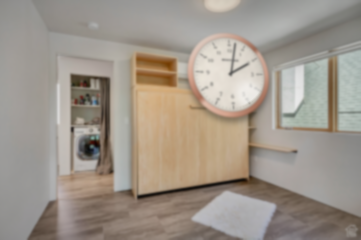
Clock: 2 h 02 min
